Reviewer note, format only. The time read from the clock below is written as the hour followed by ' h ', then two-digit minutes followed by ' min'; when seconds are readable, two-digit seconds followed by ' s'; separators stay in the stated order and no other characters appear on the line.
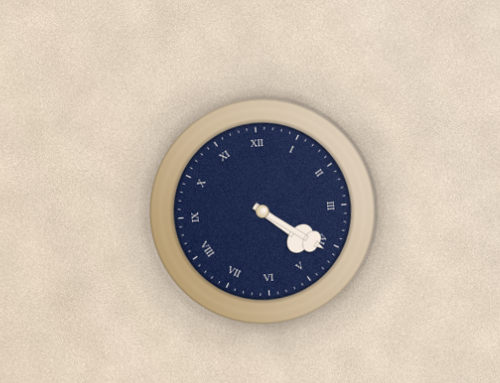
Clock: 4 h 21 min
